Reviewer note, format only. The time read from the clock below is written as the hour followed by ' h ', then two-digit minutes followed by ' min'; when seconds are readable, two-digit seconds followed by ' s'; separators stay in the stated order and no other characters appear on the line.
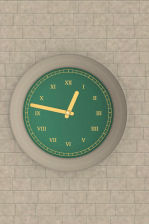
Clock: 12 h 47 min
